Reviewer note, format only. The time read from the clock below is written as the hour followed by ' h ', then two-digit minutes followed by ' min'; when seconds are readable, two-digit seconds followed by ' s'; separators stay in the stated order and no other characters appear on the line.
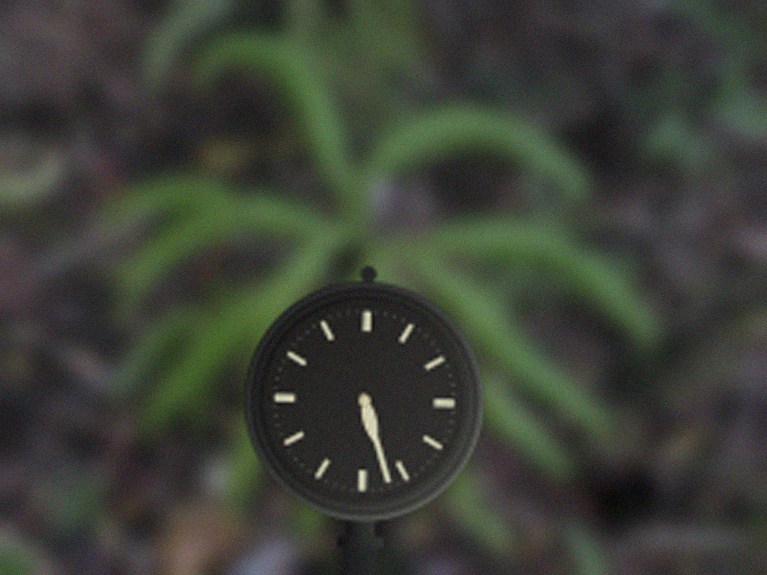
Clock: 5 h 27 min
